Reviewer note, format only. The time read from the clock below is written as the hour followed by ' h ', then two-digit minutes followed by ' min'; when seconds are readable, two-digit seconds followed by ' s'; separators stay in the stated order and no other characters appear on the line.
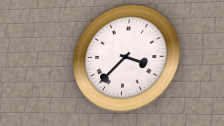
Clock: 3 h 37 min
